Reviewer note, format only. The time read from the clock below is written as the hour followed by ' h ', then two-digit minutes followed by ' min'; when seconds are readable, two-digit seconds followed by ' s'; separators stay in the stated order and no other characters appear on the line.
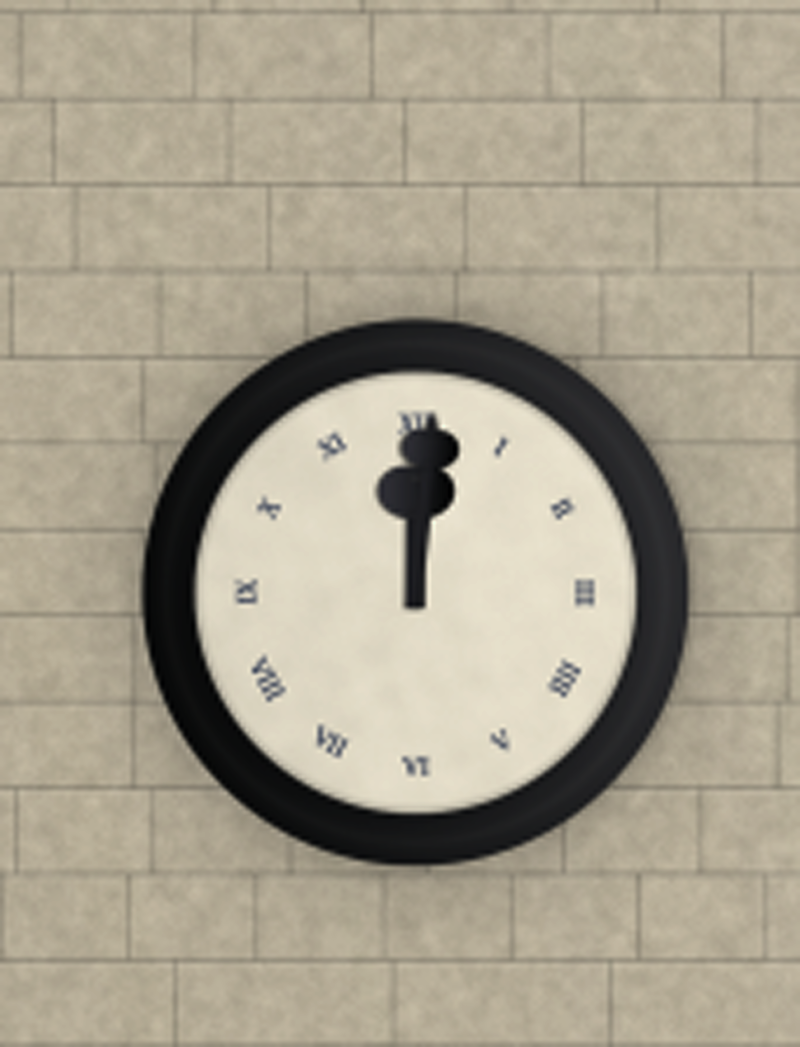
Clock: 12 h 01 min
